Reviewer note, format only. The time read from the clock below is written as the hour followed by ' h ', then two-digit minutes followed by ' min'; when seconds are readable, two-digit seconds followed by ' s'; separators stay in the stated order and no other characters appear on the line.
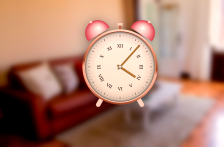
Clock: 4 h 07 min
